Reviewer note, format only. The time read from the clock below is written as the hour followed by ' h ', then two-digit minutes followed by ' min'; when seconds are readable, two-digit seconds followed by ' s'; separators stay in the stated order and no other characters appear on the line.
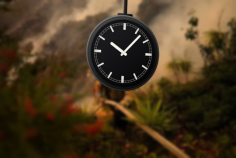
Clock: 10 h 07 min
